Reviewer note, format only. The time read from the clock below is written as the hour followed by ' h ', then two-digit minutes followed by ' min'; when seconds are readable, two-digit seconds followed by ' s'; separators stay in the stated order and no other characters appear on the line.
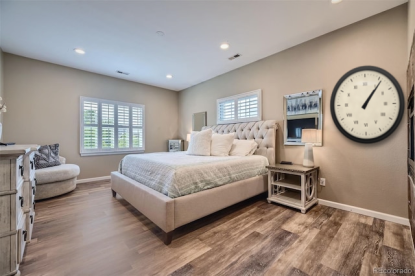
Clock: 1 h 06 min
